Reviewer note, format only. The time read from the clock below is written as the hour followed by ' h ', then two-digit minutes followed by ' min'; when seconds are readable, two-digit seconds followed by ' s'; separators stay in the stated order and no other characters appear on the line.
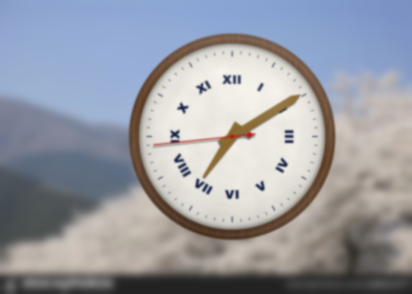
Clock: 7 h 09 min 44 s
